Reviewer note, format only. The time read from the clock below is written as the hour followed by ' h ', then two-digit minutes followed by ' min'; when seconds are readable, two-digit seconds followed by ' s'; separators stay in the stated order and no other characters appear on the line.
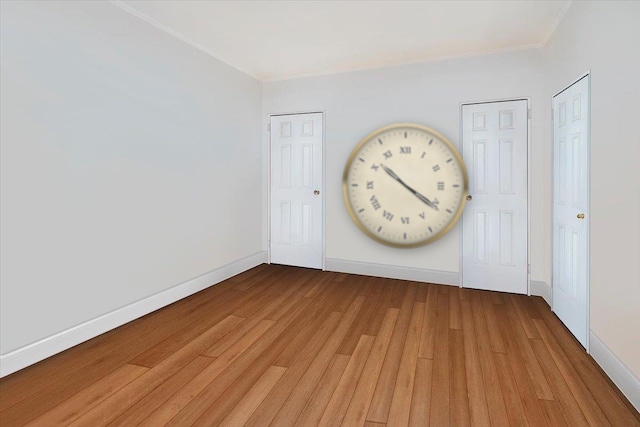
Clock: 10 h 21 min
